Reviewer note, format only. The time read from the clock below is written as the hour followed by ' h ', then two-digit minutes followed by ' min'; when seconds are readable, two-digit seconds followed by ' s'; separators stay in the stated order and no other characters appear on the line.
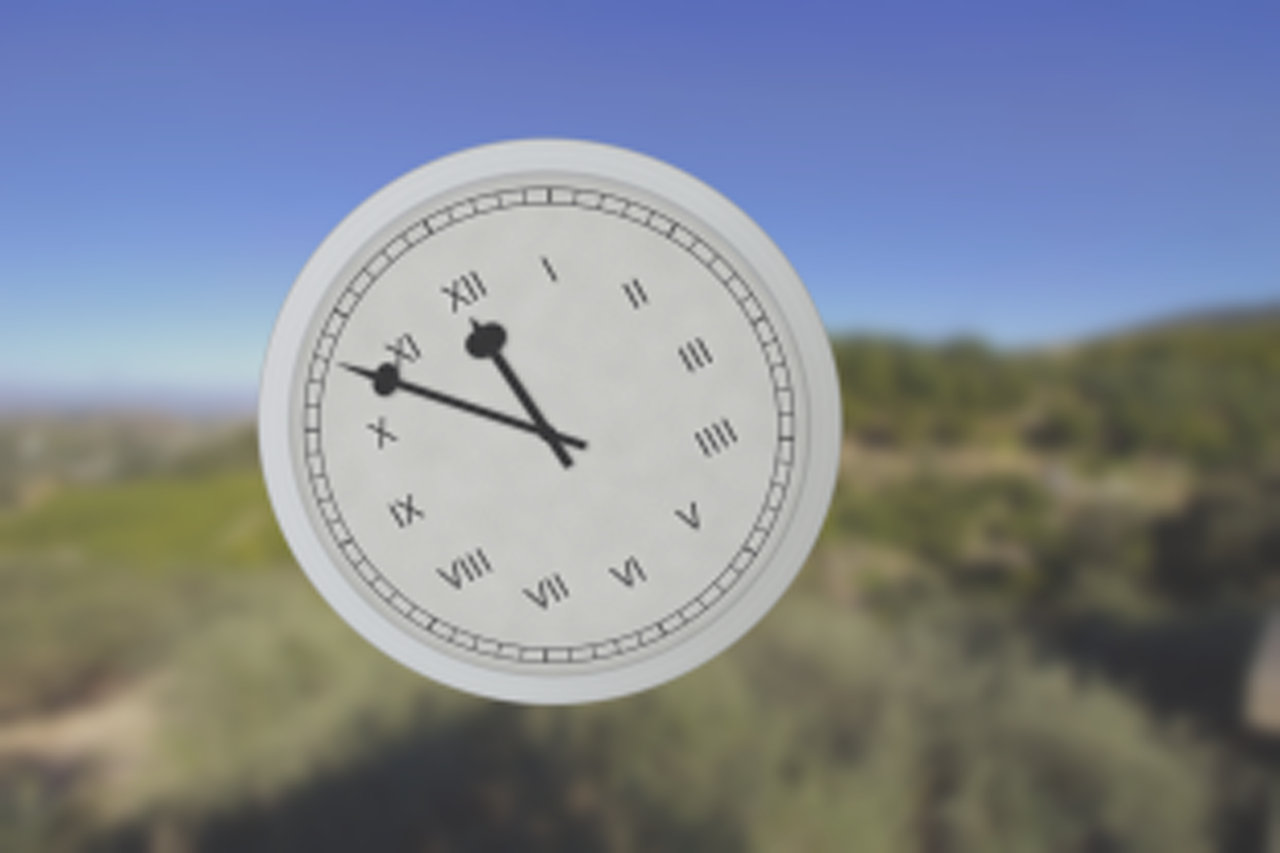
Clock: 11 h 53 min
